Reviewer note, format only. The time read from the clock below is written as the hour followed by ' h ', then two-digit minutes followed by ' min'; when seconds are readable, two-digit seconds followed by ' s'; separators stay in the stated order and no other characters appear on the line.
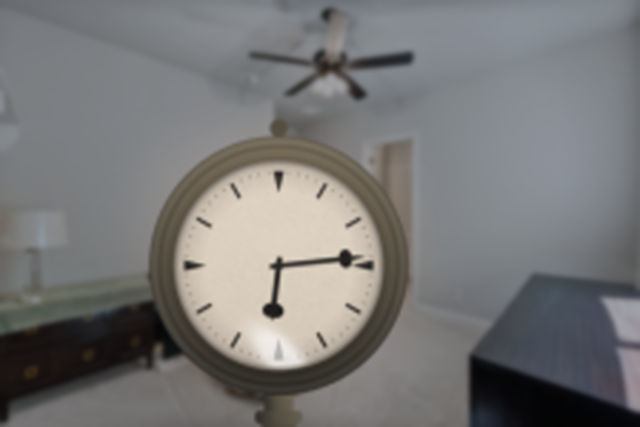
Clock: 6 h 14 min
